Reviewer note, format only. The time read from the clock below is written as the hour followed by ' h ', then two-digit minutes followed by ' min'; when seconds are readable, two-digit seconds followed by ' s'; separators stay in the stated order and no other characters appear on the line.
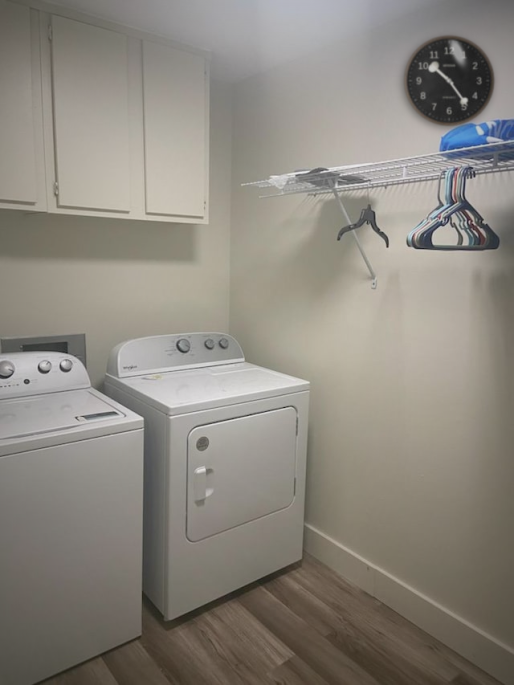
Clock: 10 h 24 min
